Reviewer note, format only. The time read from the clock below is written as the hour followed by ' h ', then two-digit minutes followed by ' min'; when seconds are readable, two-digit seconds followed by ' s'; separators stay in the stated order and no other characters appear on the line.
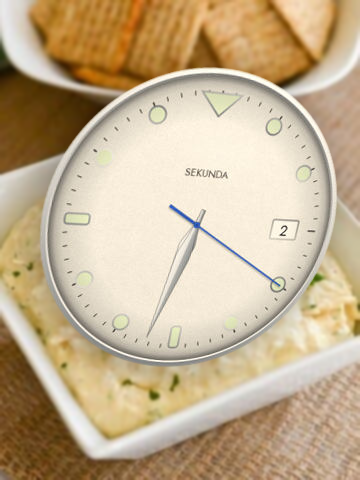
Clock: 6 h 32 min 20 s
